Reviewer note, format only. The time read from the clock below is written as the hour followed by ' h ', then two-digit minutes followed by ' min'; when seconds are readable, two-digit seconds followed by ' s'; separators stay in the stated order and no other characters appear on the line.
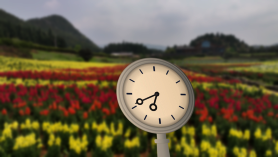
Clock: 6 h 41 min
